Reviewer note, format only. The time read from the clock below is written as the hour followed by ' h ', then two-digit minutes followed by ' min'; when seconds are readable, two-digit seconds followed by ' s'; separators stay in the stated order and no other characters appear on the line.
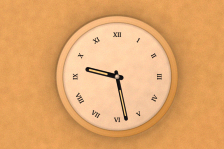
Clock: 9 h 28 min
